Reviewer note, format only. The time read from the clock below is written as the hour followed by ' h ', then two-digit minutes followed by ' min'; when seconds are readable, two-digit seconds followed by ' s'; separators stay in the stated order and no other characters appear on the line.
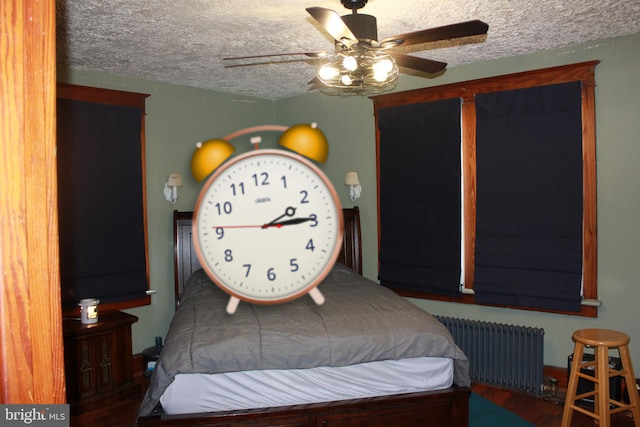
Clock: 2 h 14 min 46 s
